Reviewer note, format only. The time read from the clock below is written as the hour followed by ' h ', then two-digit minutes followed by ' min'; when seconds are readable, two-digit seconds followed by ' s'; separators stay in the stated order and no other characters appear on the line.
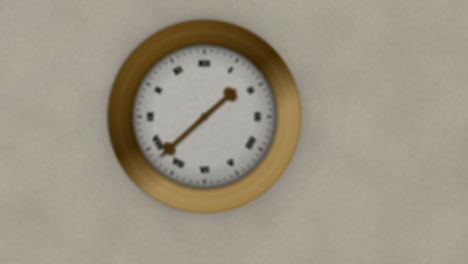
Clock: 1 h 38 min
